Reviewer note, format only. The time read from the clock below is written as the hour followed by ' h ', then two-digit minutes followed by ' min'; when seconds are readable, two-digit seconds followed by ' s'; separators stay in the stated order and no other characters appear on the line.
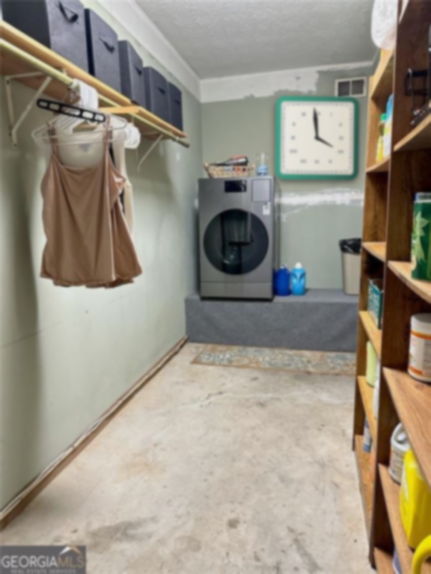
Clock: 3 h 59 min
